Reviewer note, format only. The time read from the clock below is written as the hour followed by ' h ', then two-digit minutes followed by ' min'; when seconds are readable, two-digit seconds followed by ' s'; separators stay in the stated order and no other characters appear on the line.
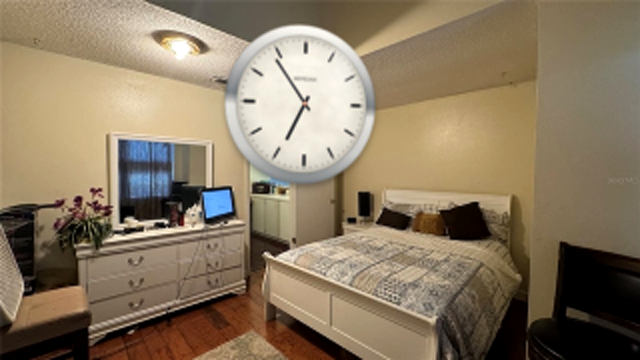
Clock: 6 h 54 min
